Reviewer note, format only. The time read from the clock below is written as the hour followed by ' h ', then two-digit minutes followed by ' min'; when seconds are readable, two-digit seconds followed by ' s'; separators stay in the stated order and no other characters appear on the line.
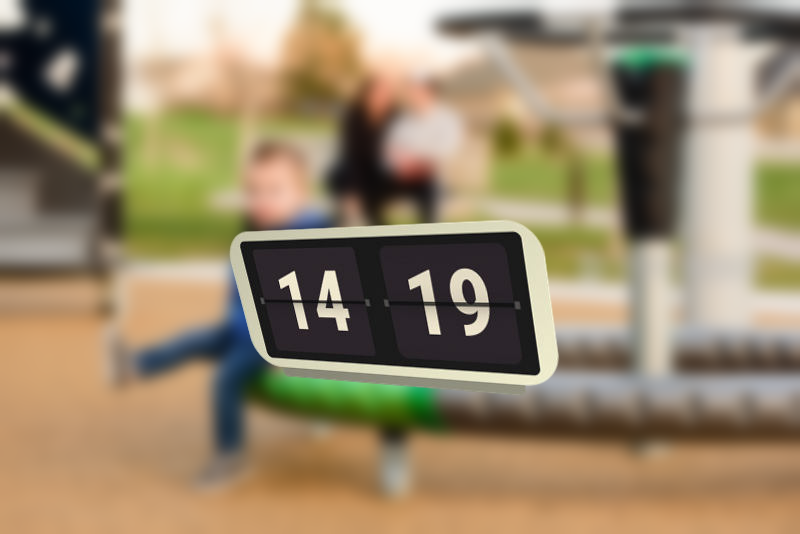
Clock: 14 h 19 min
